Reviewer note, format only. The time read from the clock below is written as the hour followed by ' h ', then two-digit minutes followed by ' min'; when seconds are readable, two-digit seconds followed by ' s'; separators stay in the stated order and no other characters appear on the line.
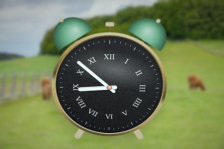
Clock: 8 h 52 min
